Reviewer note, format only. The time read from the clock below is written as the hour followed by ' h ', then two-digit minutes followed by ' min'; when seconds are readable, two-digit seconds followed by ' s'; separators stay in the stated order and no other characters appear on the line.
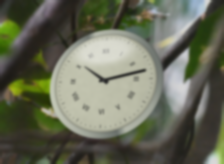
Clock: 10 h 13 min
